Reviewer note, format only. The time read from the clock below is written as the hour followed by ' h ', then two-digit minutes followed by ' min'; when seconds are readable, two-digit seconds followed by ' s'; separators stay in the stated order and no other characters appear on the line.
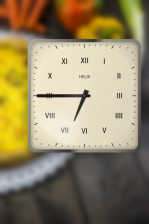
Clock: 6 h 45 min
